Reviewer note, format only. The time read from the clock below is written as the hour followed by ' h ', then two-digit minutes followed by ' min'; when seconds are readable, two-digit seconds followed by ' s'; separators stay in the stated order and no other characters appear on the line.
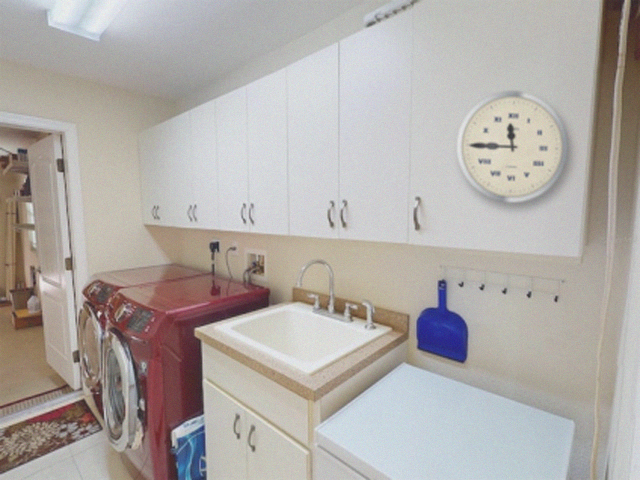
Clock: 11 h 45 min
